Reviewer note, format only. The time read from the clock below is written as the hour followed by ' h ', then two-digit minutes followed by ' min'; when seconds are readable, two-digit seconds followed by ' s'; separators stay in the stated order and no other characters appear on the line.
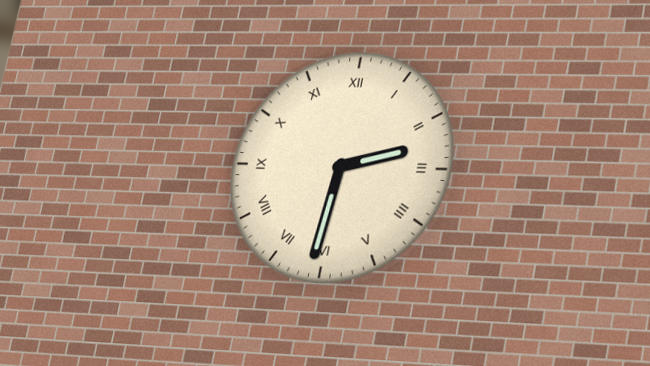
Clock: 2 h 31 min
